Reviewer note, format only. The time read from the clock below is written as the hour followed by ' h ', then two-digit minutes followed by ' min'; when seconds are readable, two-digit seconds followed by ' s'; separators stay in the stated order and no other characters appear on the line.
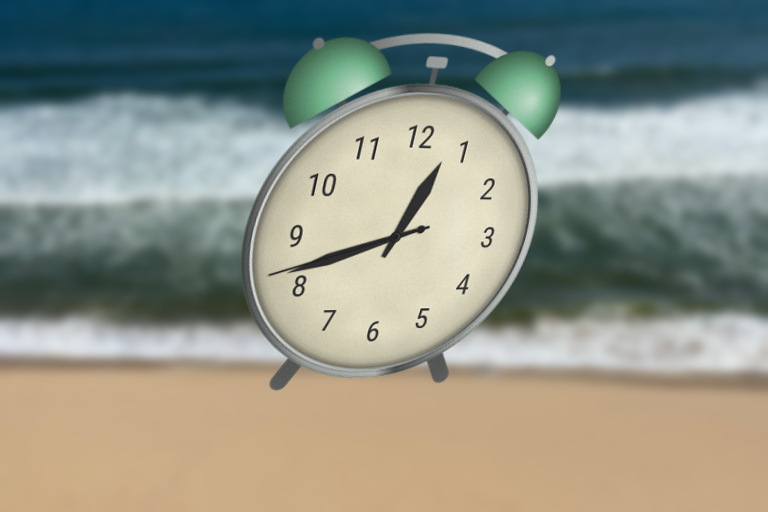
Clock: 12 h 41 min 42 s
